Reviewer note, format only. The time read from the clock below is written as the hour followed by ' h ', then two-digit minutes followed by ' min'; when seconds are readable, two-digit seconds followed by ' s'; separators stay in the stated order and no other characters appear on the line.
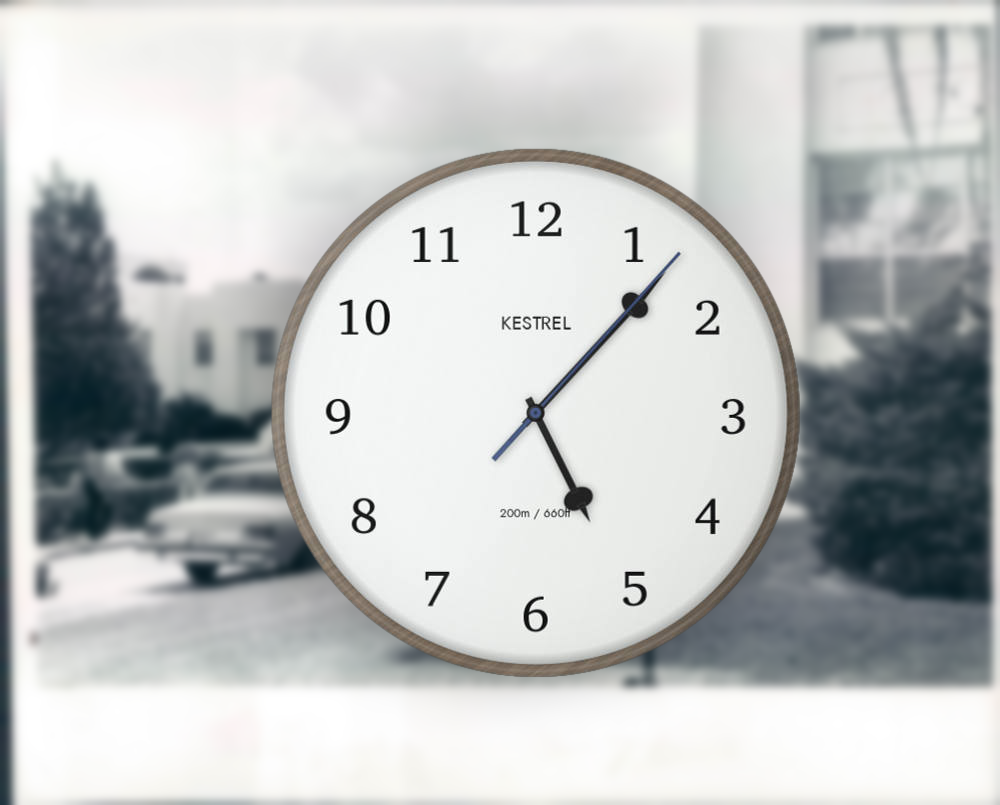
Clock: 5 h 07 min 07 s
